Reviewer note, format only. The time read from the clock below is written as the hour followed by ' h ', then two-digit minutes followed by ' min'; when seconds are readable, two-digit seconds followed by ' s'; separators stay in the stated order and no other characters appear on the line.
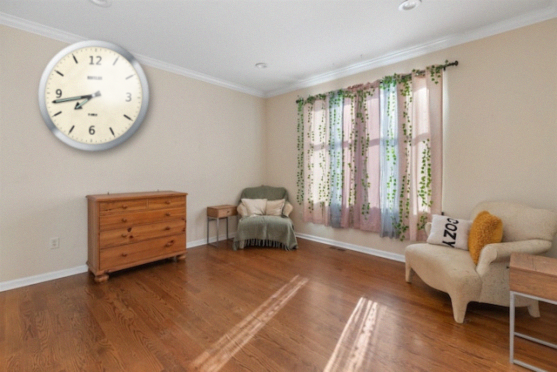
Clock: 7 h 43 min
